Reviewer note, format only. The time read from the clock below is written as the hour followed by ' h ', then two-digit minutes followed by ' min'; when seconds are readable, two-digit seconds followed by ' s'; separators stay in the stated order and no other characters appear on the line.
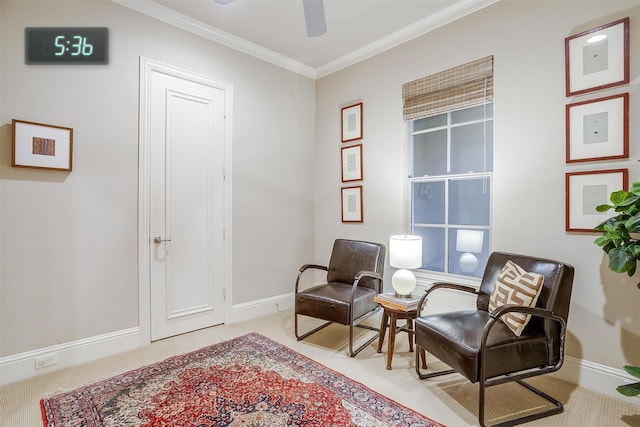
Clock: 5 h 36 min
